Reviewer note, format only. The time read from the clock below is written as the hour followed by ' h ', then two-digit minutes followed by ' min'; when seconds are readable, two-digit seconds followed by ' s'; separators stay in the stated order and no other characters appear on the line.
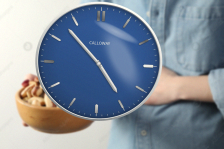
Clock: 4 h 53 min
